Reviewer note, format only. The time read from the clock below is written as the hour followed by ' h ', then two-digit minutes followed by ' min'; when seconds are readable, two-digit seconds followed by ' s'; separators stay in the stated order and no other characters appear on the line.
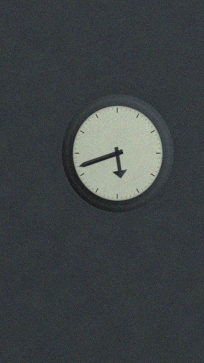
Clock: 5 h 42 min
